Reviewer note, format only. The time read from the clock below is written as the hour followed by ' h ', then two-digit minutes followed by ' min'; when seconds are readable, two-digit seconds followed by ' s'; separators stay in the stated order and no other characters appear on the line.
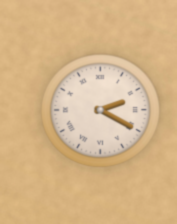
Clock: 2 h 20 min
